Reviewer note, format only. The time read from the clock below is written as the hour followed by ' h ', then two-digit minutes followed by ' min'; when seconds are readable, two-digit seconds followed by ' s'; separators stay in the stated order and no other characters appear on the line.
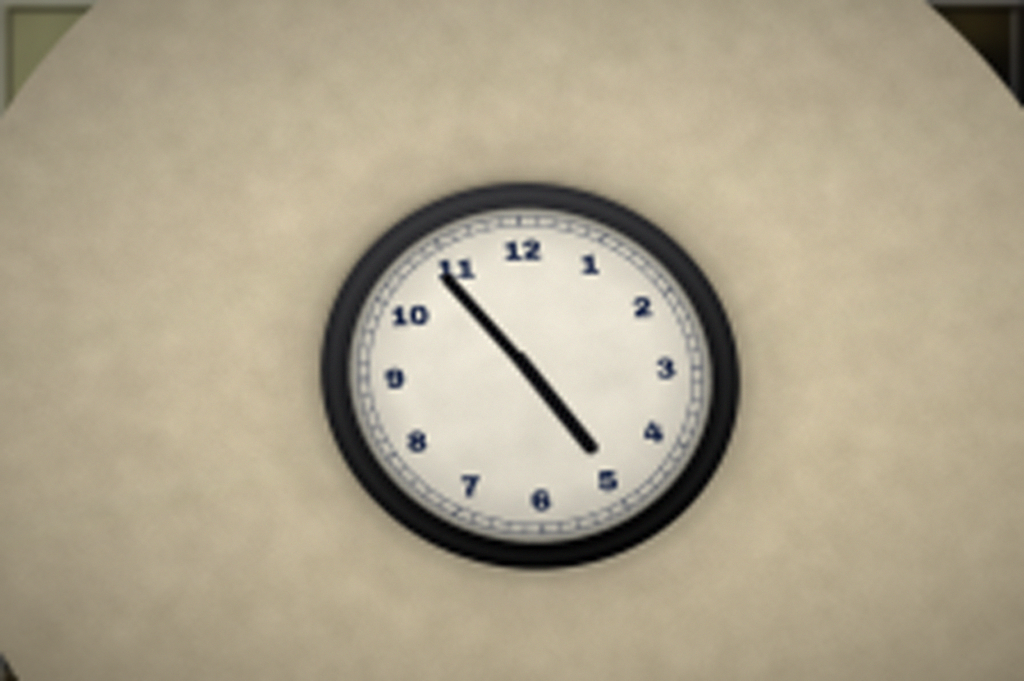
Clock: 4 h 54 min
